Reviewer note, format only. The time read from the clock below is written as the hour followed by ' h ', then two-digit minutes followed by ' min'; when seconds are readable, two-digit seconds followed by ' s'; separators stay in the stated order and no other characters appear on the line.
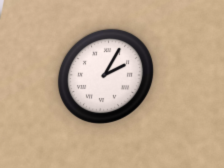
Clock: 2 h 04 min
